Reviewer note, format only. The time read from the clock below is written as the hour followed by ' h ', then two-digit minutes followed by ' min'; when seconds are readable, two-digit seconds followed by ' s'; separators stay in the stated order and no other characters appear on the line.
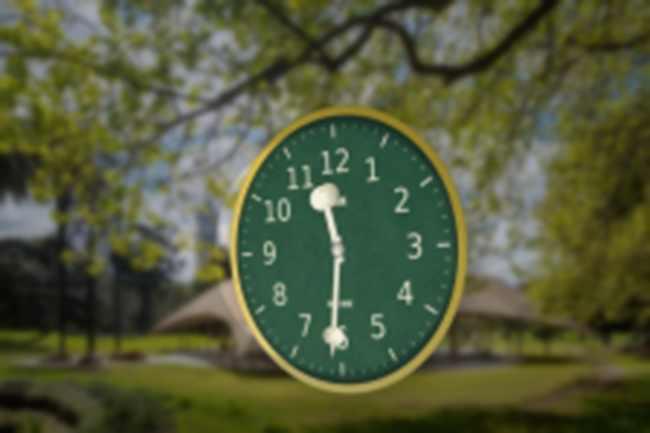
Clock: 11 h 31 min
